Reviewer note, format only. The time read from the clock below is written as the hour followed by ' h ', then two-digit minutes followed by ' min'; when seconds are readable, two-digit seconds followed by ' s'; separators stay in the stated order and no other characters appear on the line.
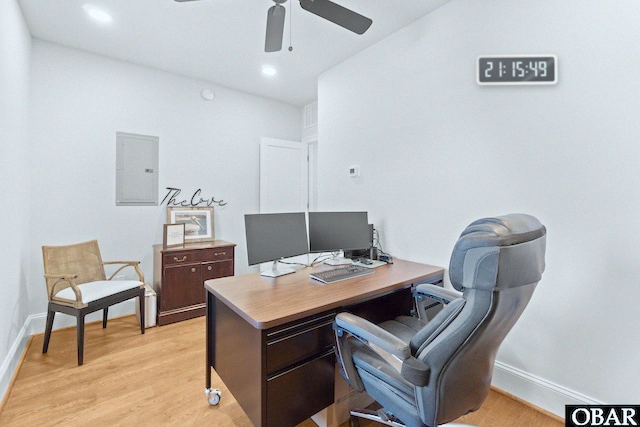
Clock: 21 h 15 min 49 s
